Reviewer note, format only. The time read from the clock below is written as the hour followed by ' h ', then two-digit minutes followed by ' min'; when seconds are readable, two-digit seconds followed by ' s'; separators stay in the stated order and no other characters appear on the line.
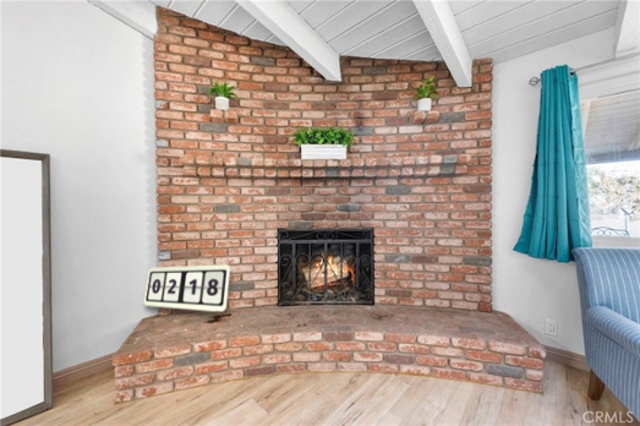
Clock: 2 h 18 min
